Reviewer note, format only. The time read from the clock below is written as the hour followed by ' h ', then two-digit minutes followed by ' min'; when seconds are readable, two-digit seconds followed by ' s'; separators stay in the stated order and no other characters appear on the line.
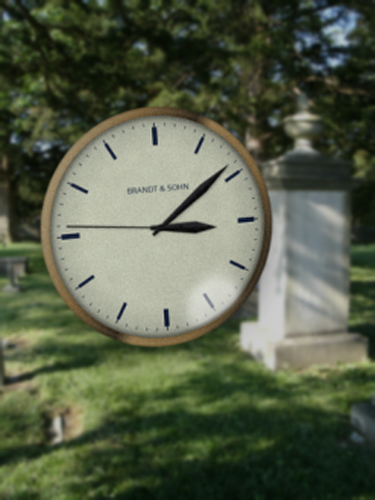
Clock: 3 h 08 min 46 s
